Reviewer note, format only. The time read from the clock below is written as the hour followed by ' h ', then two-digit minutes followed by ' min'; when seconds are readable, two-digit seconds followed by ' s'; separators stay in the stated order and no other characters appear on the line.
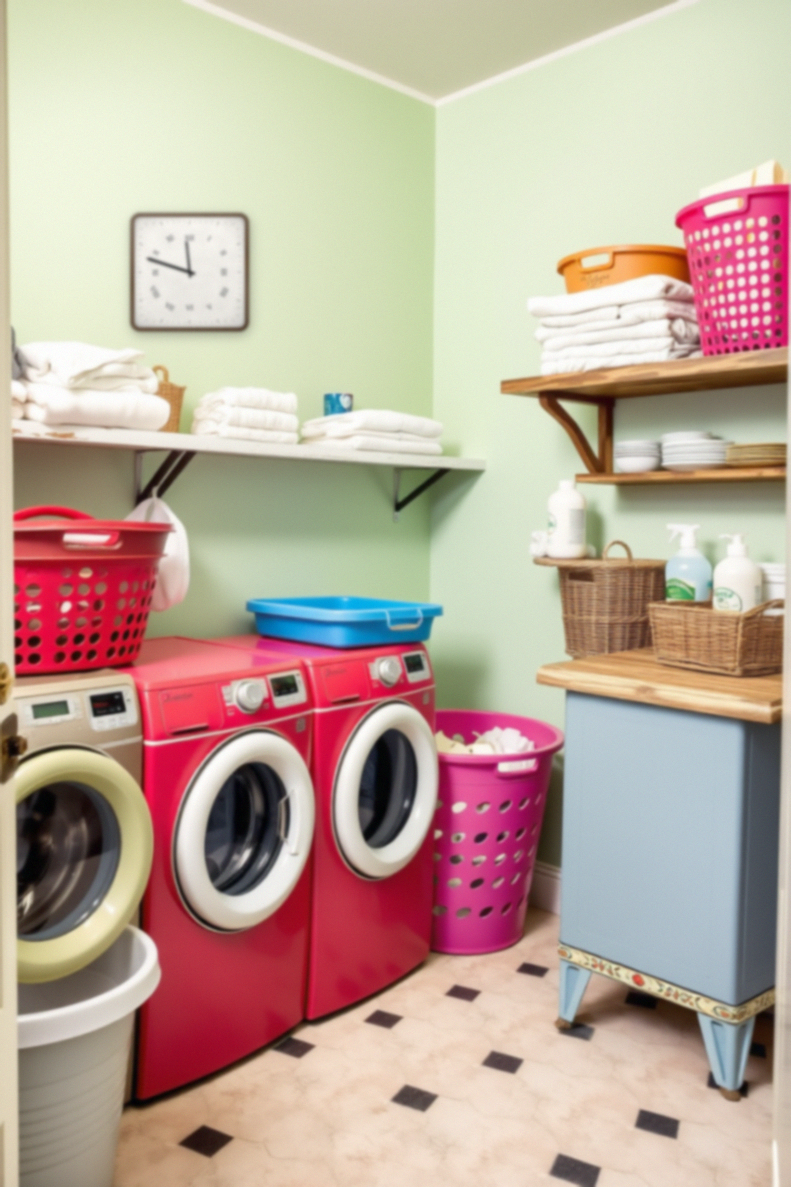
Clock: 11 h 48 min
